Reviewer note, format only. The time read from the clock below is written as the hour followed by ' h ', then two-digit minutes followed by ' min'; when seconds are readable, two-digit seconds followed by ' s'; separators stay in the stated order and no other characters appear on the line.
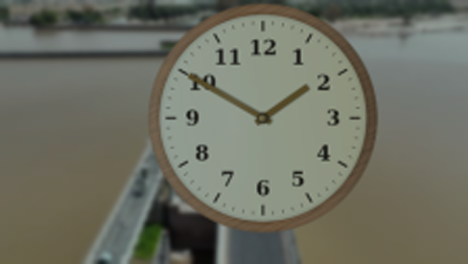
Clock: 1 h 50 min
